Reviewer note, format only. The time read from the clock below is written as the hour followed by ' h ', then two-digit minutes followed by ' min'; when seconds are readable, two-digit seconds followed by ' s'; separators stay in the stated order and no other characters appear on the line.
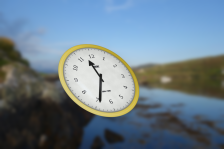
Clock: 11 h 34 min
